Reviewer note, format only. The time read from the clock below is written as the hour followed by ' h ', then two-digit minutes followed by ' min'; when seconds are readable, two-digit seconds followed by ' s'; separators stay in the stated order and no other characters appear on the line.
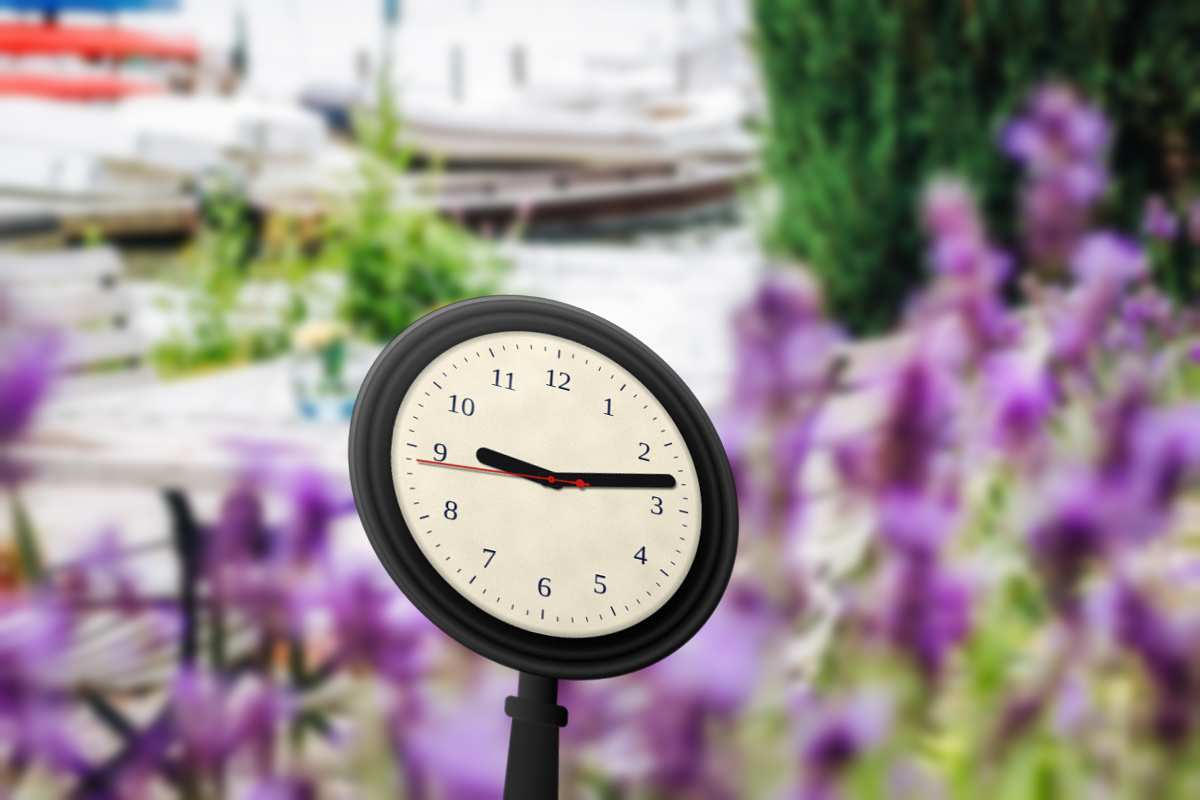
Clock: 9 h 12 min 44 s
